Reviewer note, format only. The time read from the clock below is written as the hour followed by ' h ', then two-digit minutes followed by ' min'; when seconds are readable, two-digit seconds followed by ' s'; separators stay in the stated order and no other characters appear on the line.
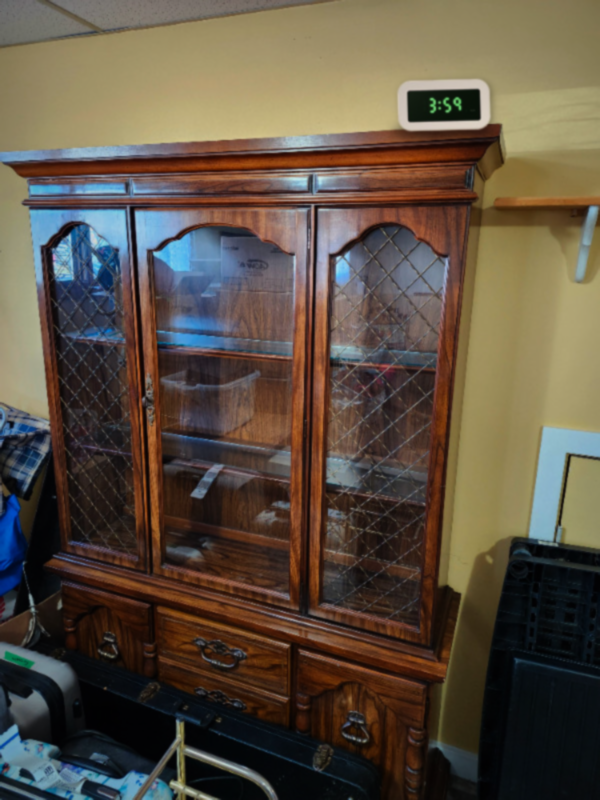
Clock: 3 h 59 min
